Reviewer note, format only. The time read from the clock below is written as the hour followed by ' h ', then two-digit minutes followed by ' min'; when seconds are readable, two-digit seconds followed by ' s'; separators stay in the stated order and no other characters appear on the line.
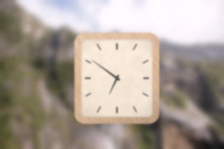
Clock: 6 h 51 min
